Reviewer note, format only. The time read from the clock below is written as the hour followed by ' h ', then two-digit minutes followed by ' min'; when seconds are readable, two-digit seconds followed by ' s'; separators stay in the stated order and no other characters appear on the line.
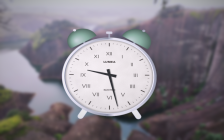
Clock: 9 h 28 min
